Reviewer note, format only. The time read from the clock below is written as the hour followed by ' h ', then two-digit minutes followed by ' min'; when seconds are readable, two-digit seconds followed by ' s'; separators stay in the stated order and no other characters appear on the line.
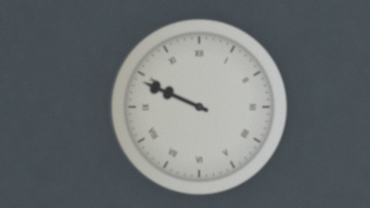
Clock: 9 h 49 min
